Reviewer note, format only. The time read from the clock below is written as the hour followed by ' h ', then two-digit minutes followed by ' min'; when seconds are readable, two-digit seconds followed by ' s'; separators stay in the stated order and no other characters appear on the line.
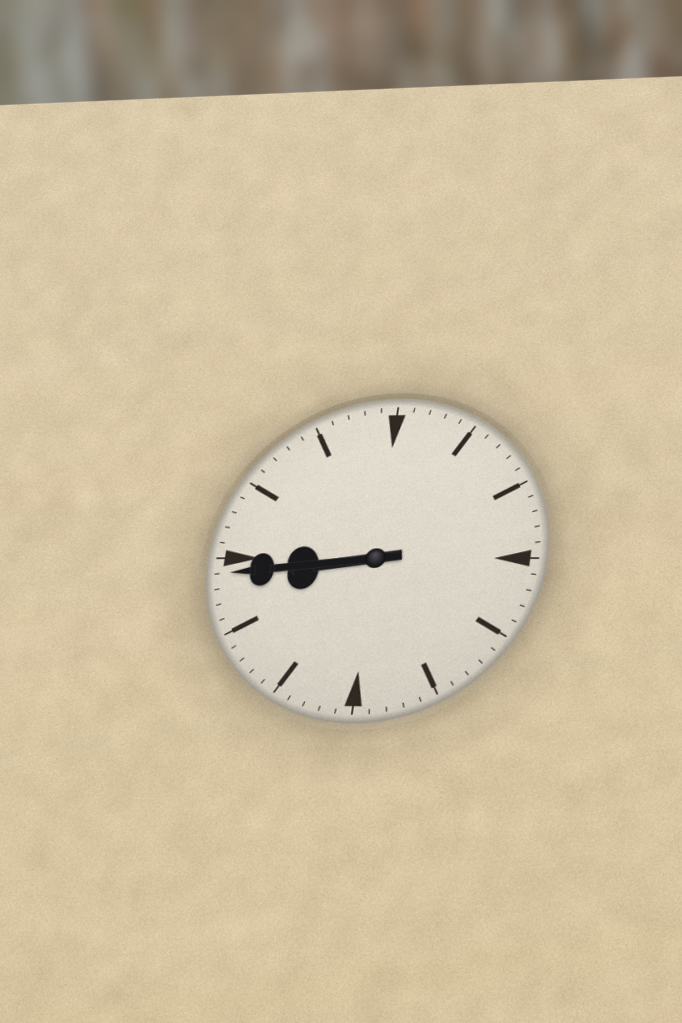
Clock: 8 h 44 min
